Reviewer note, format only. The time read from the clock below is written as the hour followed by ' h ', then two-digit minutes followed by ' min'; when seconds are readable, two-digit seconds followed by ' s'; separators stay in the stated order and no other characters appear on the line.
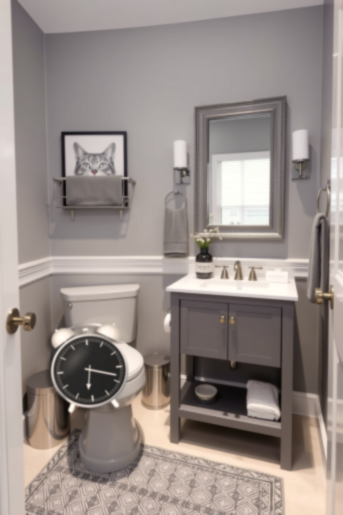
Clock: 6 h 18 min
